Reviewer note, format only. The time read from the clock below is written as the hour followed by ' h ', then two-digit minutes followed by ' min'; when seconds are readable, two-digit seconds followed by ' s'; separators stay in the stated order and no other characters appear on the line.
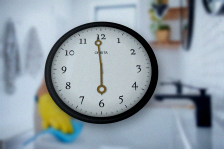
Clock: 5 h 59 min
